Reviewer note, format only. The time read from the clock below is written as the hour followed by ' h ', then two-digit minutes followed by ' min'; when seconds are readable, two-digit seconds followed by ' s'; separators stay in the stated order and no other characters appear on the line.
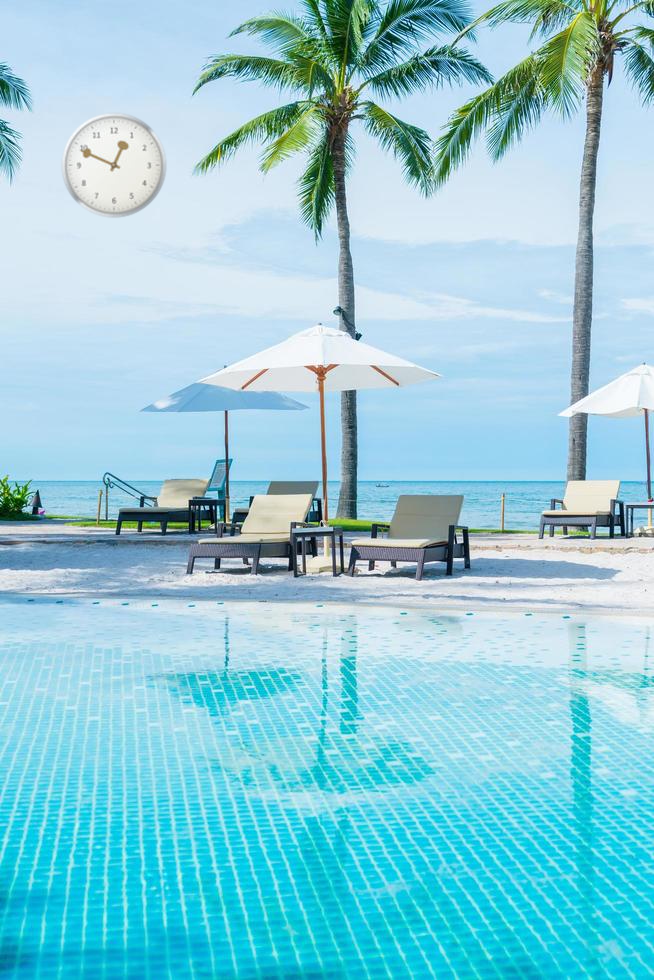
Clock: 12 h 49 min
